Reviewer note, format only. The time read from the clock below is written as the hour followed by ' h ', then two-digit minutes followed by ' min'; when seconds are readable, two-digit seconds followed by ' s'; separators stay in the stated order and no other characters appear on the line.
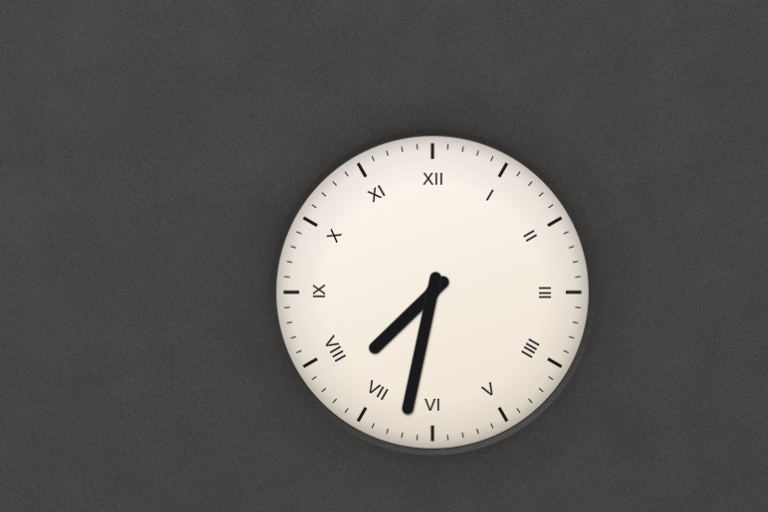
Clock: 7 h 32 min
